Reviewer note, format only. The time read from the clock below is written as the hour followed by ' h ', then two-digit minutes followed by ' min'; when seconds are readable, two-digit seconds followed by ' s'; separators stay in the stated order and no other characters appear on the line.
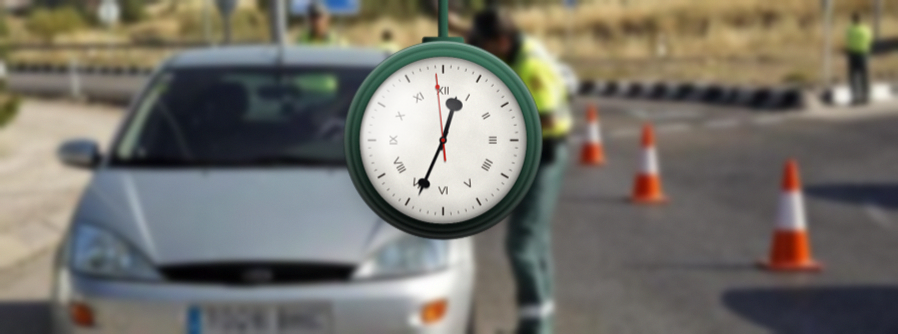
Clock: 12 h 33 min 59 s
